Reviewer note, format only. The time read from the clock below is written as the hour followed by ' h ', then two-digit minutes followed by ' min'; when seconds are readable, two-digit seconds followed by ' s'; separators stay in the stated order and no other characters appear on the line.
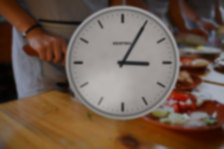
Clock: 3 h 05 min
